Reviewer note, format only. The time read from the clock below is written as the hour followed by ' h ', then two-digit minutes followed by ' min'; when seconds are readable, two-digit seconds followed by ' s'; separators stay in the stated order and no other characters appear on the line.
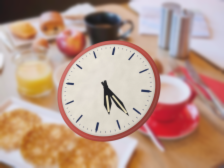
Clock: 5 h 22 min
